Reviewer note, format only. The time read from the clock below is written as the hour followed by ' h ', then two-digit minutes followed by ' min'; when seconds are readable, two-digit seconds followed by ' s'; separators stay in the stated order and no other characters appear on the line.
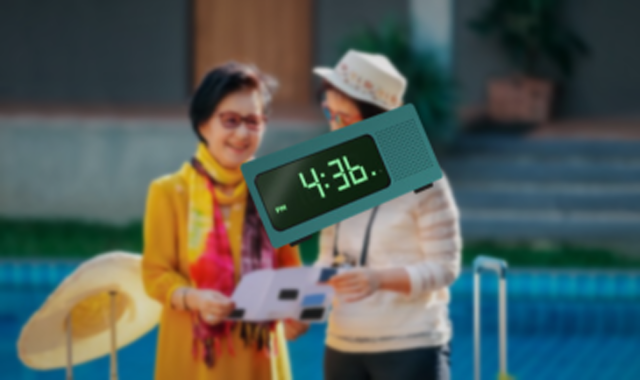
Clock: 4 h 36 min
